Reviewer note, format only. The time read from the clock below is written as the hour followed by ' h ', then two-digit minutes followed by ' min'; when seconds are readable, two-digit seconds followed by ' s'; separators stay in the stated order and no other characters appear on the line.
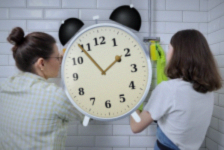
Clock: 1 h 54 min
